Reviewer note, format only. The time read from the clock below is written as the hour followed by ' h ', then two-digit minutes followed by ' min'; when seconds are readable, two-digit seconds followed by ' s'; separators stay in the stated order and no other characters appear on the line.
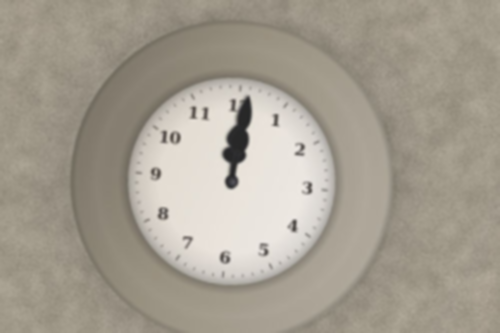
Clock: 12 h 01 min
